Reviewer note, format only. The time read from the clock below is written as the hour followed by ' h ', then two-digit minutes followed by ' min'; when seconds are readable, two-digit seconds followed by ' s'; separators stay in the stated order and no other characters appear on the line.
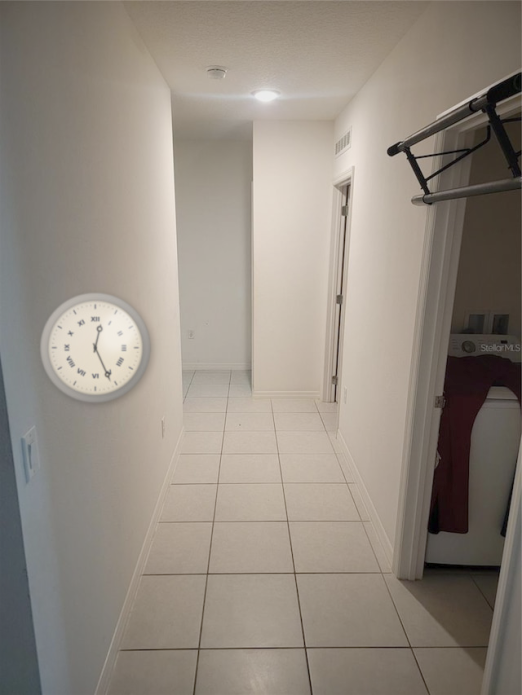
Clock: 12 h 26 min
